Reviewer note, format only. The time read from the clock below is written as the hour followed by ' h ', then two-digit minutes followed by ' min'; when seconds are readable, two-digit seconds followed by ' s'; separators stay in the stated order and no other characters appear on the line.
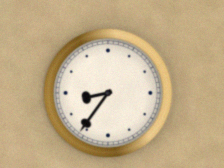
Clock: 8 h 36 min
